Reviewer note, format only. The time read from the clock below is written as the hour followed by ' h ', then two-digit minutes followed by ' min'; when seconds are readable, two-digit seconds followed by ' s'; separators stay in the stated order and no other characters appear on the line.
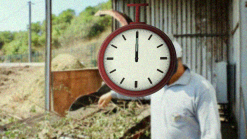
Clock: 12 h 00 min
